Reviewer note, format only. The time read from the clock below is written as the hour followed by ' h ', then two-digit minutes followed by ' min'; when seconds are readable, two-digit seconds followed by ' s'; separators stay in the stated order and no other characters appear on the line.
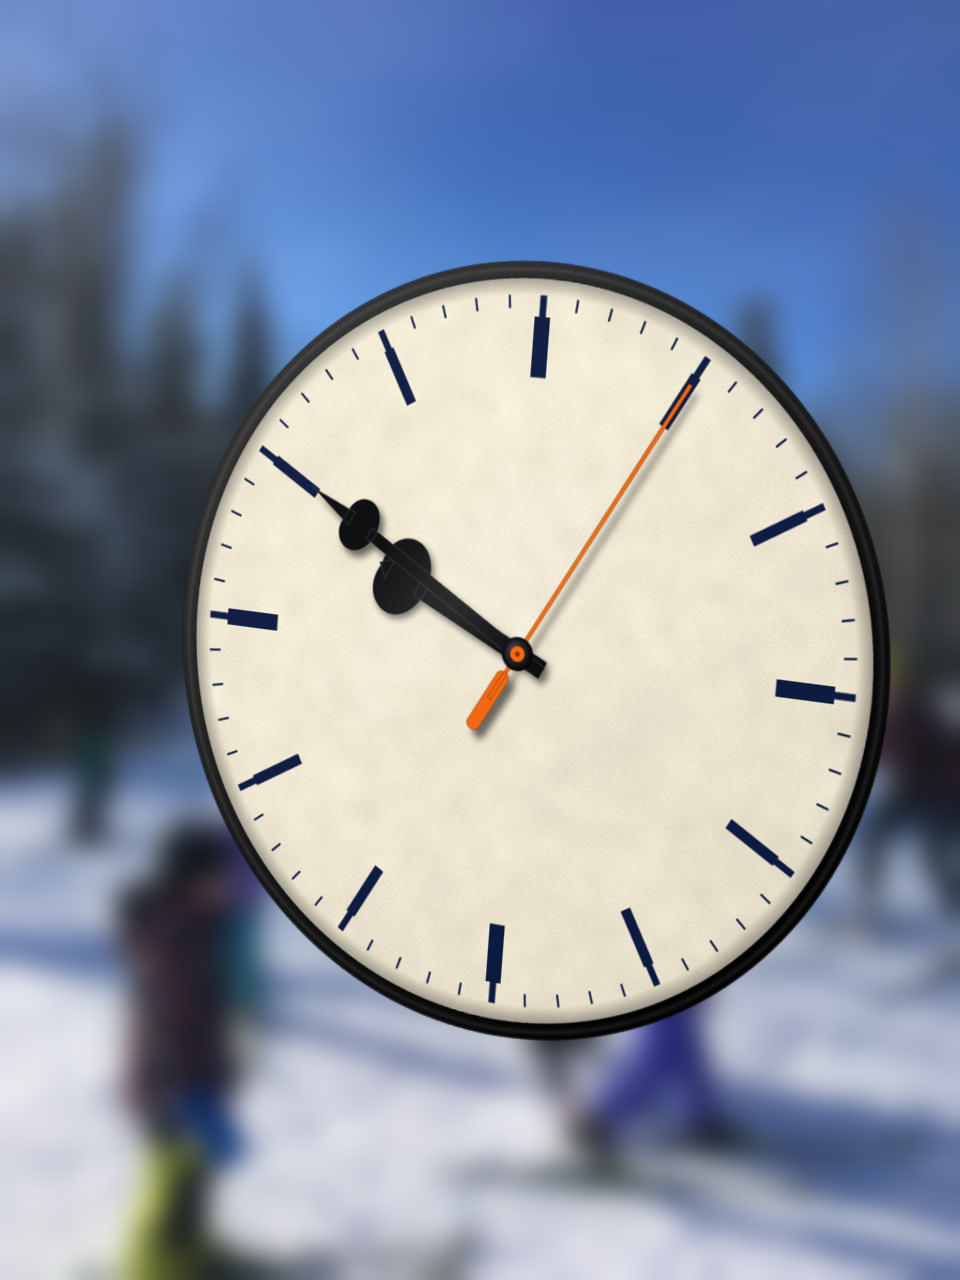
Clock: 9 h 50 min 05 s
